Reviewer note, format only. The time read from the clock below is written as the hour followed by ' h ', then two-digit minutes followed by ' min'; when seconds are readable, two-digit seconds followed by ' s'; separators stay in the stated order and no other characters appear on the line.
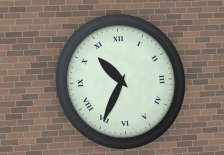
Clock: 10 h 35 min
